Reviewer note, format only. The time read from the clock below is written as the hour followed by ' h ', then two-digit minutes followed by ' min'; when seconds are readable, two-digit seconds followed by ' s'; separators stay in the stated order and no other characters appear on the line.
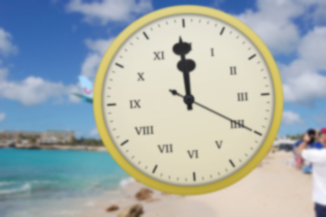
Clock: 11 h 59 min 20 s
